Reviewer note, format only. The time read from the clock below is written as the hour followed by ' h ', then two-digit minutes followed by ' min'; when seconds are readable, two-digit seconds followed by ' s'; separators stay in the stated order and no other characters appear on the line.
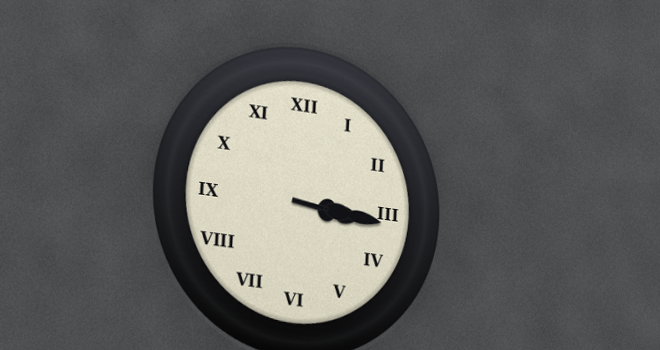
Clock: 3 h 16 min
